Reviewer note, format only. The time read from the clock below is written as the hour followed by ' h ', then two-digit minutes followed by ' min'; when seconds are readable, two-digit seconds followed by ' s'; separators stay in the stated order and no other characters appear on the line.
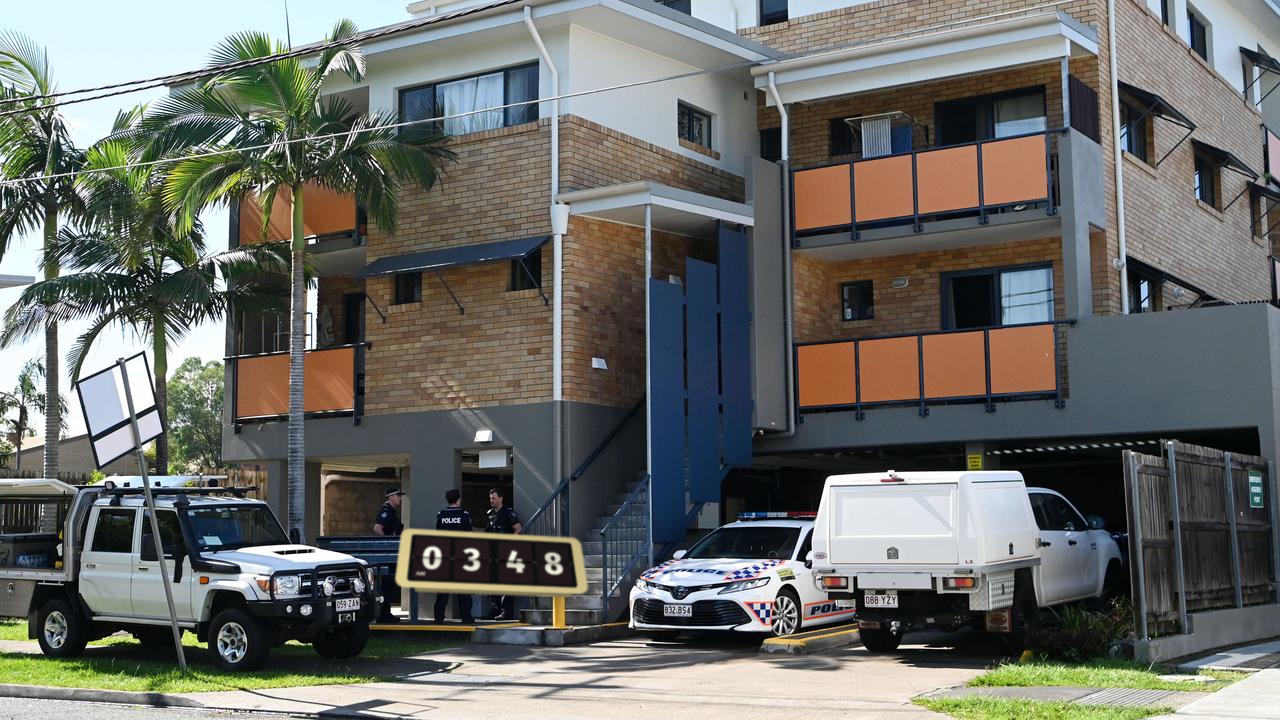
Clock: 3 h 48 min
